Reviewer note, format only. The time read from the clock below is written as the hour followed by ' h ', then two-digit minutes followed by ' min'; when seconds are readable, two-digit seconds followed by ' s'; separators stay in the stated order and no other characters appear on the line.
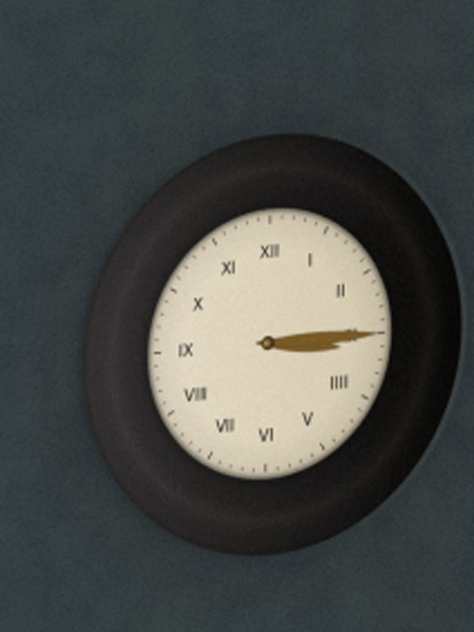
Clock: 3 h 15 min
